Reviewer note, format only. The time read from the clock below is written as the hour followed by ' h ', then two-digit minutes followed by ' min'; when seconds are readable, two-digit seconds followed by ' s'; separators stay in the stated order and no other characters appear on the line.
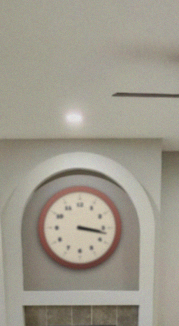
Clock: 3 h 17 min
